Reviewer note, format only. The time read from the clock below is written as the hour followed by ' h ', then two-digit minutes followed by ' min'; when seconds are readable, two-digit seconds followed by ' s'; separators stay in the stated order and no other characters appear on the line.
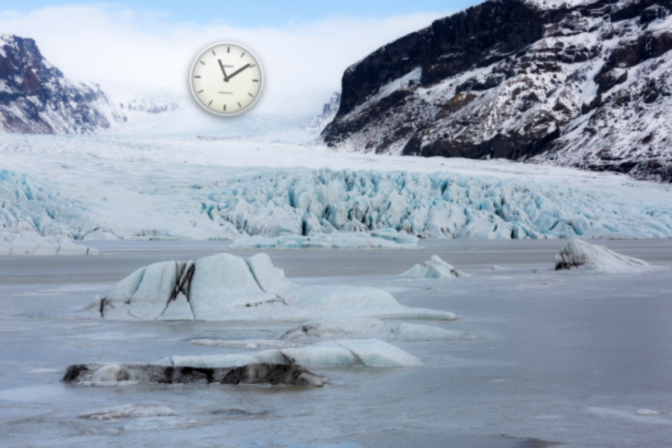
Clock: 11 h 09 min
